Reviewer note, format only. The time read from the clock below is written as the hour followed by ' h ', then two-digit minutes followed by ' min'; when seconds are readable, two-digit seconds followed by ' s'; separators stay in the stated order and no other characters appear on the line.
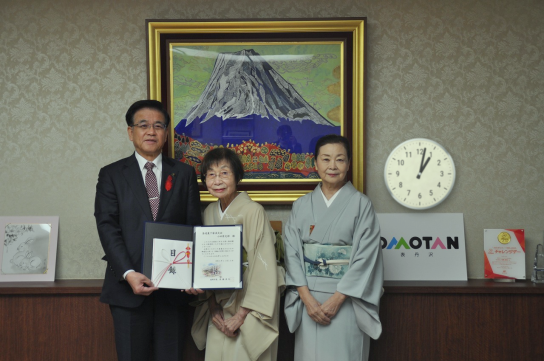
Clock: 1 h 02 min
